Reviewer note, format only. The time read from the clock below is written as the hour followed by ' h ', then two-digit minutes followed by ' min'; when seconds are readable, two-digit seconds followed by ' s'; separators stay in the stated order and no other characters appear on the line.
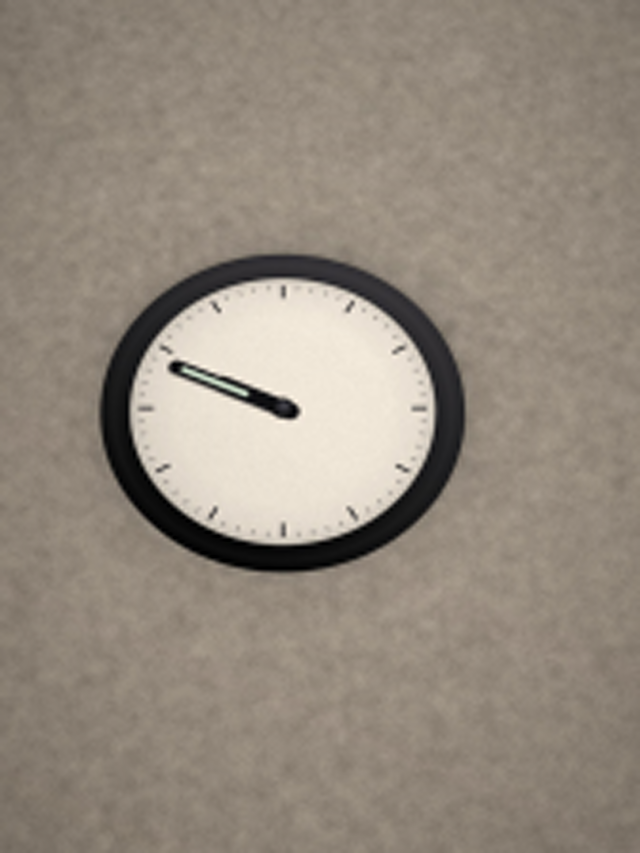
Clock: 9 h 49 min
